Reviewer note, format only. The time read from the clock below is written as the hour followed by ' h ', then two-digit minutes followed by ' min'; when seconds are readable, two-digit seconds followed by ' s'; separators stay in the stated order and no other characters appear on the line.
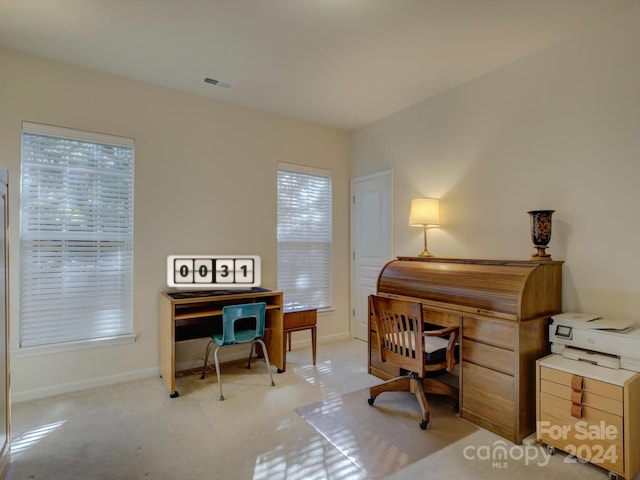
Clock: 0 h 31 min
